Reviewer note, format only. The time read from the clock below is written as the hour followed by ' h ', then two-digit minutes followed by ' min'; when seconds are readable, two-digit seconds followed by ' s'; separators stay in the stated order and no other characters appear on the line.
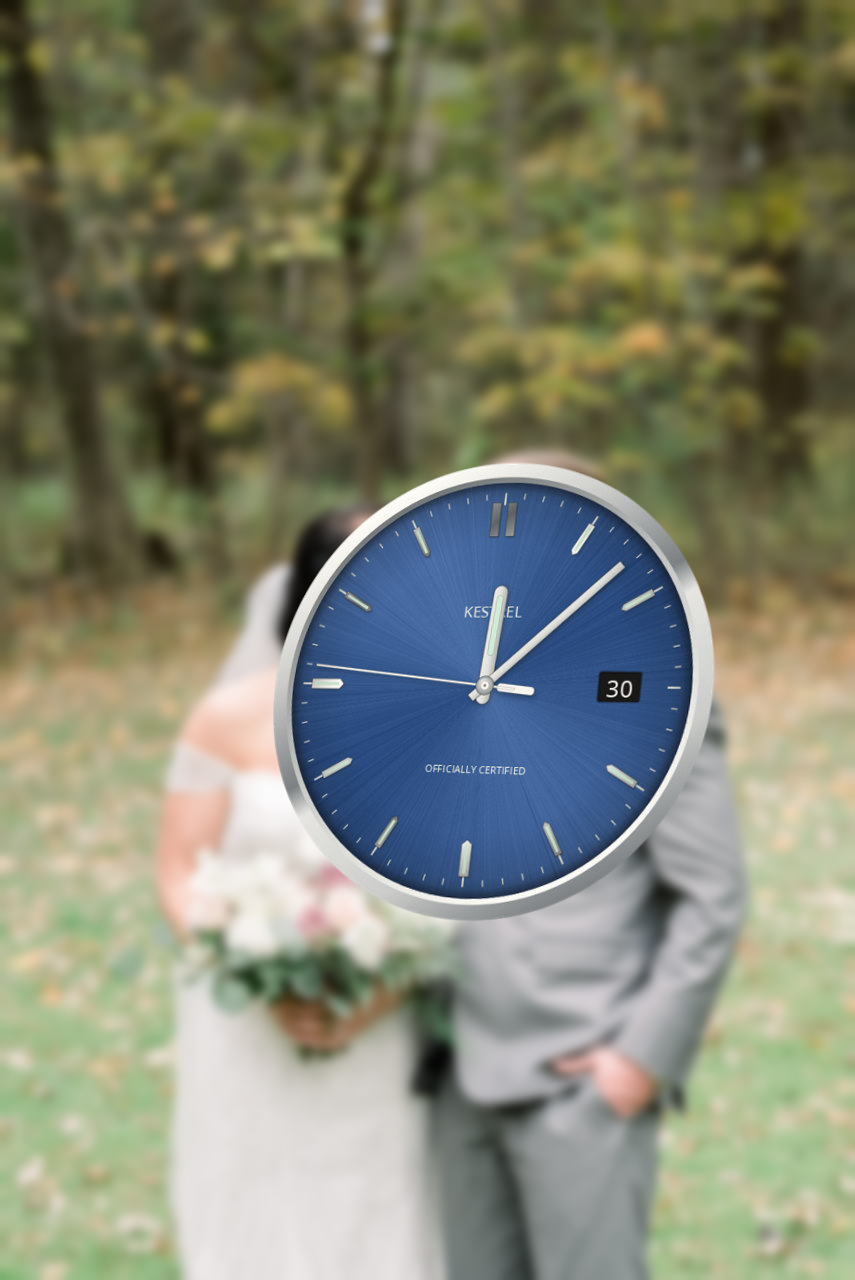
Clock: 12 h 07 min 46 s
